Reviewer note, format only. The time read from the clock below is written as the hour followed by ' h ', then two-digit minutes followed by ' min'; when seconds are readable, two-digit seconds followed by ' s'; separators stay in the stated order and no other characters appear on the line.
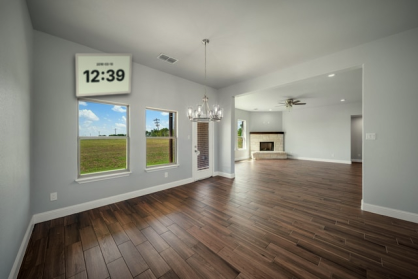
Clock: 12 h 39 min
